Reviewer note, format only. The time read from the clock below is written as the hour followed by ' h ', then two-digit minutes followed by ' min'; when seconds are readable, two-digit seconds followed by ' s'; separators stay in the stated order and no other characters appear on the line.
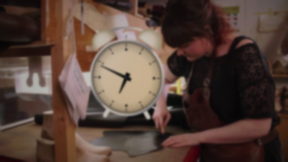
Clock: 6 h 49 min
